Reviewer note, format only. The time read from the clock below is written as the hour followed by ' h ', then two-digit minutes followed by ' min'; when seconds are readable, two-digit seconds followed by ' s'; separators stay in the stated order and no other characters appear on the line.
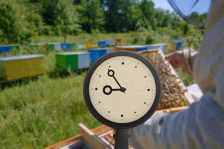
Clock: 8 h 54 min
